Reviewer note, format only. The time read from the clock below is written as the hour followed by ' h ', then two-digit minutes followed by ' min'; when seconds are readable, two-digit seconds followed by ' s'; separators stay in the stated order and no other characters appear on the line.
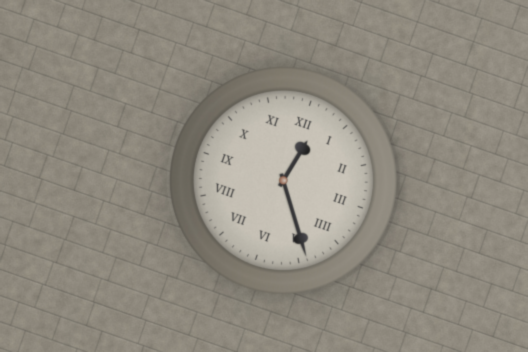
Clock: 12 h 24 min
